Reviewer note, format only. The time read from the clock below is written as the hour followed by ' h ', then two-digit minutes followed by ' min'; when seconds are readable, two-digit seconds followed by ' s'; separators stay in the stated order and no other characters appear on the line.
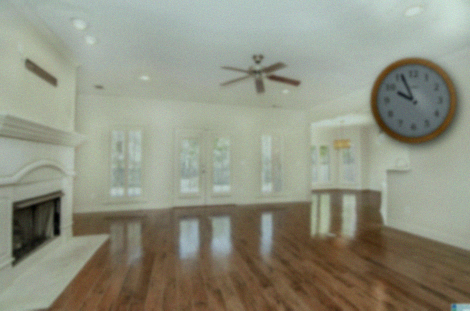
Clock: 9 h 56 min
